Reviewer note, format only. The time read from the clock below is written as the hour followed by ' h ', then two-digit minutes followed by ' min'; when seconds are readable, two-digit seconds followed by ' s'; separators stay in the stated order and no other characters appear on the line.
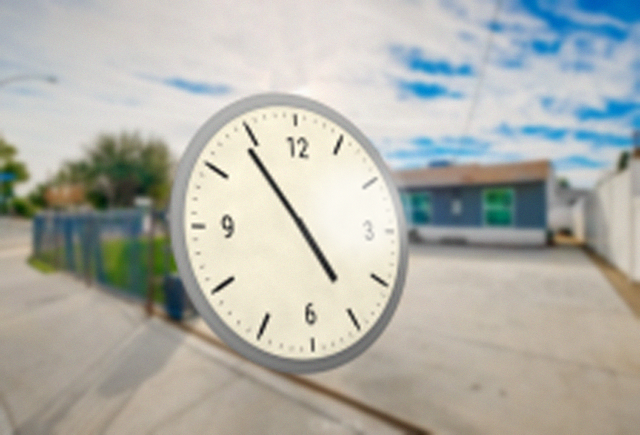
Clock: 4 h 54 min
